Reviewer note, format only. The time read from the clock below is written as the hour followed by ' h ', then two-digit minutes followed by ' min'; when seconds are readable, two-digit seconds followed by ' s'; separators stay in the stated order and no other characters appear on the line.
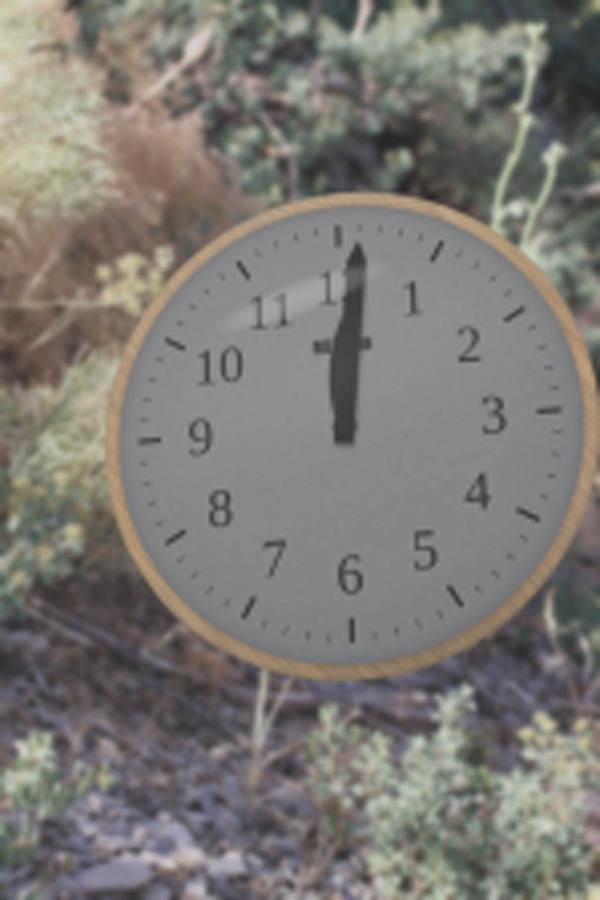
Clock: 12 h 01 min
